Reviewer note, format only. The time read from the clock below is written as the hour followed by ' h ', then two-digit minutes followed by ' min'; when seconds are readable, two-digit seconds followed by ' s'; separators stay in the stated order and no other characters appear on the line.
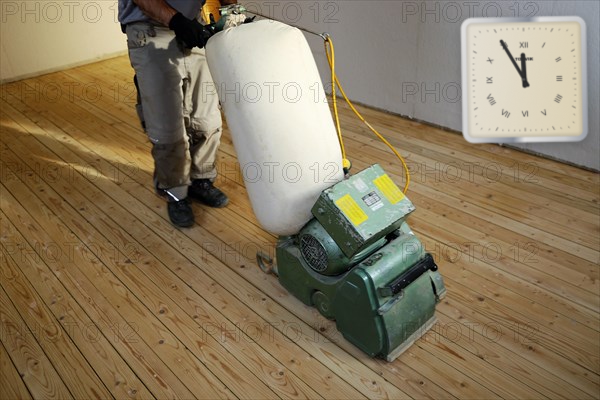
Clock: 11 h 55 min
